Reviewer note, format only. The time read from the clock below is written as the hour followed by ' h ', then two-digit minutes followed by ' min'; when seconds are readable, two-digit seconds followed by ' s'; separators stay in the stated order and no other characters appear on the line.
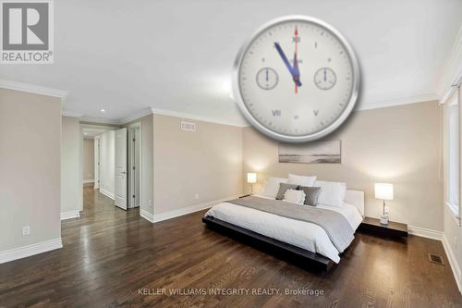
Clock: 11 h 55 min
